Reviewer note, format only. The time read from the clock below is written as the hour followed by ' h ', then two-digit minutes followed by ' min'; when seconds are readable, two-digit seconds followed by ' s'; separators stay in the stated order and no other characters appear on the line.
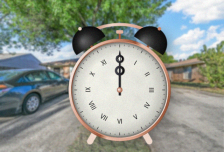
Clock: 12 h 00 min
